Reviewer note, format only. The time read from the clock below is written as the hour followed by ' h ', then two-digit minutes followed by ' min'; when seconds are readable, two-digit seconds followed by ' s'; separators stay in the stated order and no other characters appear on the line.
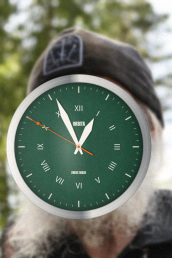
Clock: 12 h 55 min 50 s
